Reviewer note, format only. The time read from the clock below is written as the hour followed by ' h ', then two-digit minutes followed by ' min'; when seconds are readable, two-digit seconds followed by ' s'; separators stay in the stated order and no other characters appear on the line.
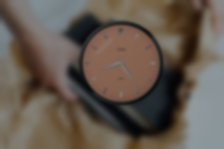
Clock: 8 h 24 min
